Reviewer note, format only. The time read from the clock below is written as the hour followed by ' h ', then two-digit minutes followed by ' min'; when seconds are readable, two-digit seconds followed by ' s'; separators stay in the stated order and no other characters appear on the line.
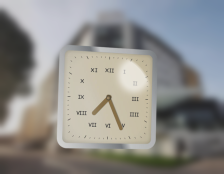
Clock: 7 h 26 min
